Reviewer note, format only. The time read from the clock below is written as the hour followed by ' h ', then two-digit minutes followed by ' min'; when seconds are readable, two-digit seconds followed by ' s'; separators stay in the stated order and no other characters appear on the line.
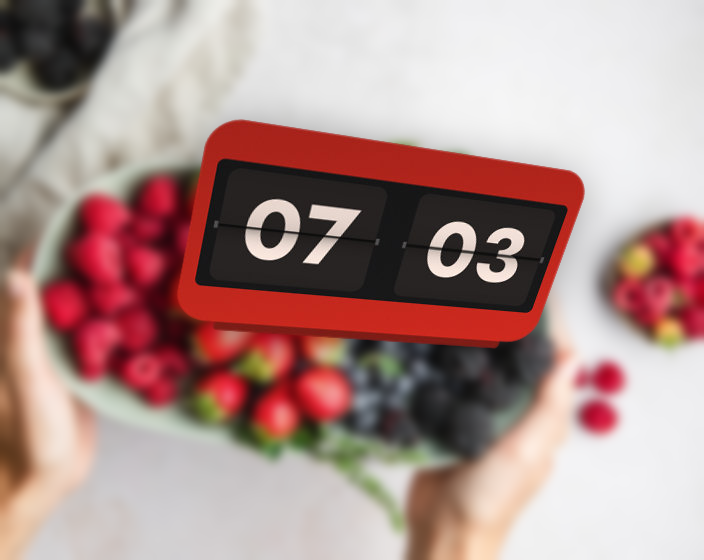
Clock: 7 h 03 min
